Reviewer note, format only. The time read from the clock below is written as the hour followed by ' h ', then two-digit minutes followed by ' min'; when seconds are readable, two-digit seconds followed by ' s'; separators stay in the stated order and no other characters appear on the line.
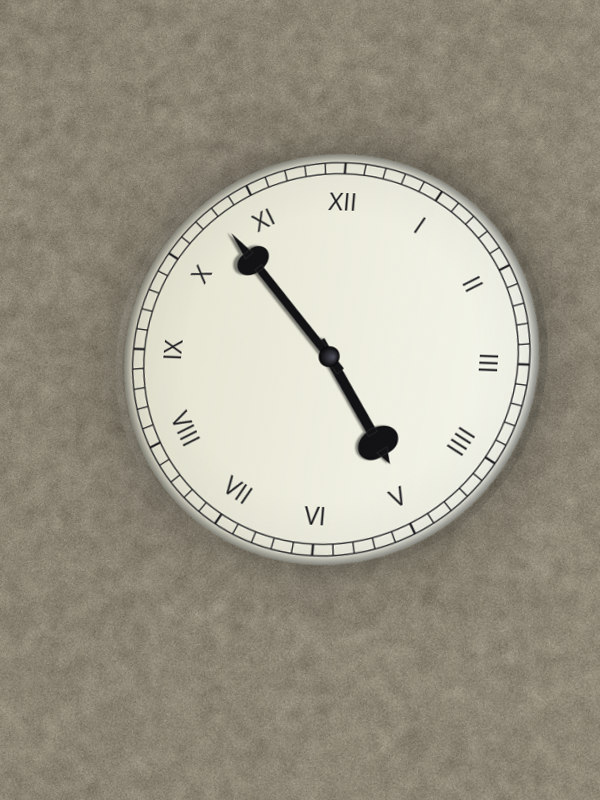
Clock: 4 h 53 min
